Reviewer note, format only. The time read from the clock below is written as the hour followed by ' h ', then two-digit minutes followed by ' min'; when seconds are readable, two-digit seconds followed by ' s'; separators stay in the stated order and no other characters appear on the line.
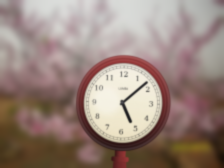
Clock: 5 h 08 min
